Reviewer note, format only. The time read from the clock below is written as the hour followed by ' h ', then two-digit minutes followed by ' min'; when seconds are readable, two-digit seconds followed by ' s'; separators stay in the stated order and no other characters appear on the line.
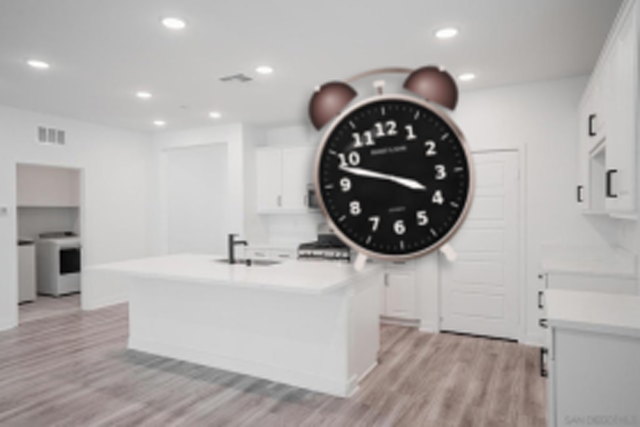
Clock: 3 h 48 min
